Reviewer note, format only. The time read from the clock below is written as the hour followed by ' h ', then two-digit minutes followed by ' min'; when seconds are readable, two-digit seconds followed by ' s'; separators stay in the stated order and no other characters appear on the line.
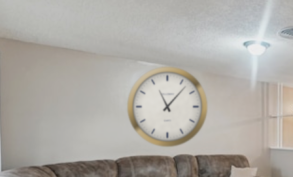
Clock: 11 h 07 min
